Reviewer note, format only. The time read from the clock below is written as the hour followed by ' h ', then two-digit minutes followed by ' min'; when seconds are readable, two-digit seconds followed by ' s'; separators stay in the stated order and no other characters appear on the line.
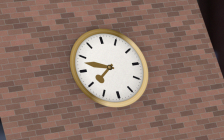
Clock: 7 h 48 min
